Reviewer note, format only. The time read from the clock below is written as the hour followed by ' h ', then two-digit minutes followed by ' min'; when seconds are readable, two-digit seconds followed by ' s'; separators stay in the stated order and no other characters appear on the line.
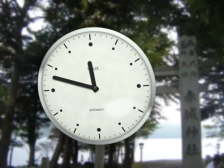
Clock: 11 h 48 min
